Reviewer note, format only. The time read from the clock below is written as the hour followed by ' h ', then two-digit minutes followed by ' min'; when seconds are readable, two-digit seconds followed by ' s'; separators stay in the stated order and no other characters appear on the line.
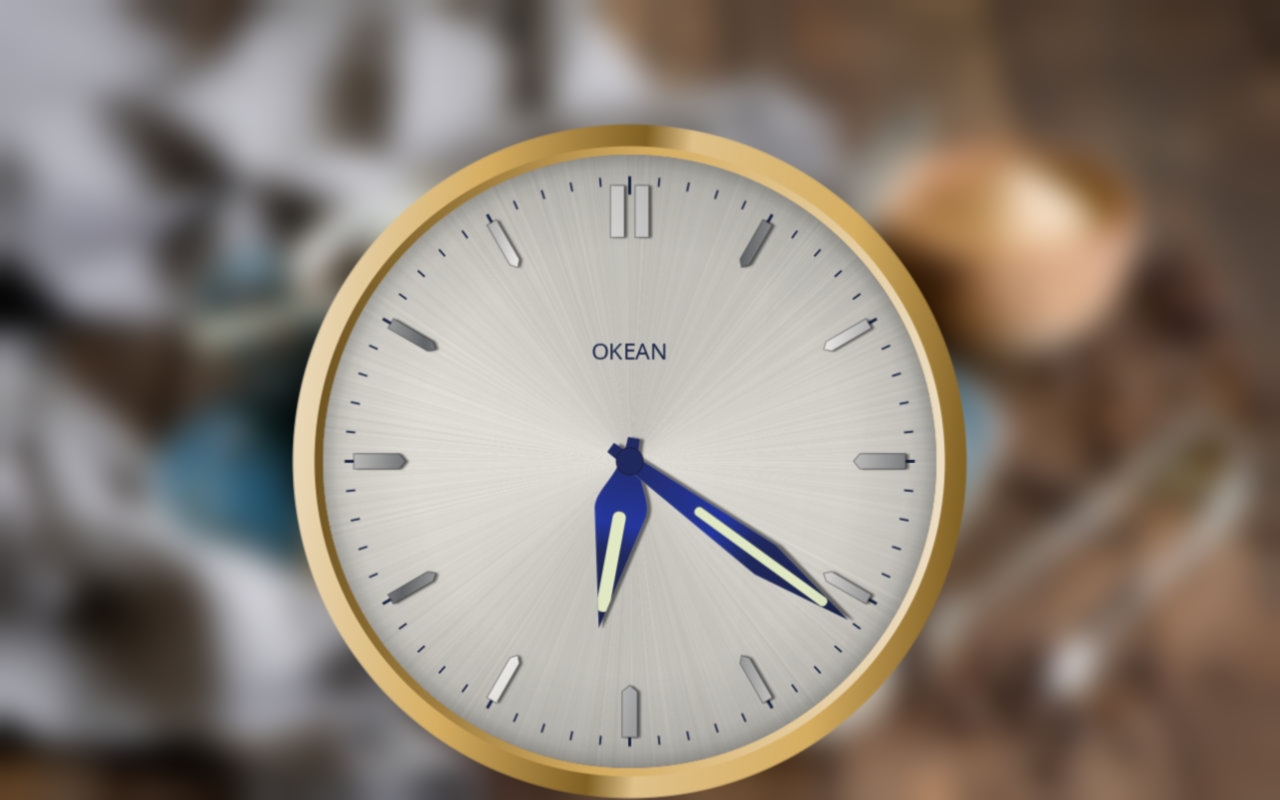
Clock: 6 h 21 min
